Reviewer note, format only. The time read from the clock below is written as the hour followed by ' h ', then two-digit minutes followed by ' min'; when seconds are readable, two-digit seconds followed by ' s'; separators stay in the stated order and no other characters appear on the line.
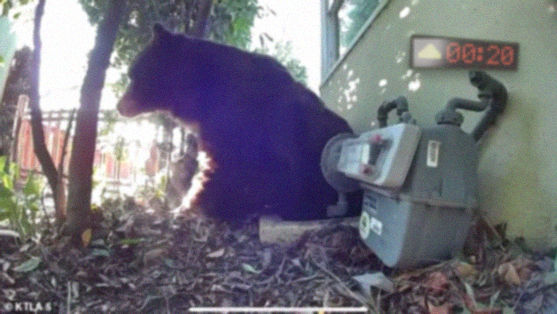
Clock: 0 h 20 min
